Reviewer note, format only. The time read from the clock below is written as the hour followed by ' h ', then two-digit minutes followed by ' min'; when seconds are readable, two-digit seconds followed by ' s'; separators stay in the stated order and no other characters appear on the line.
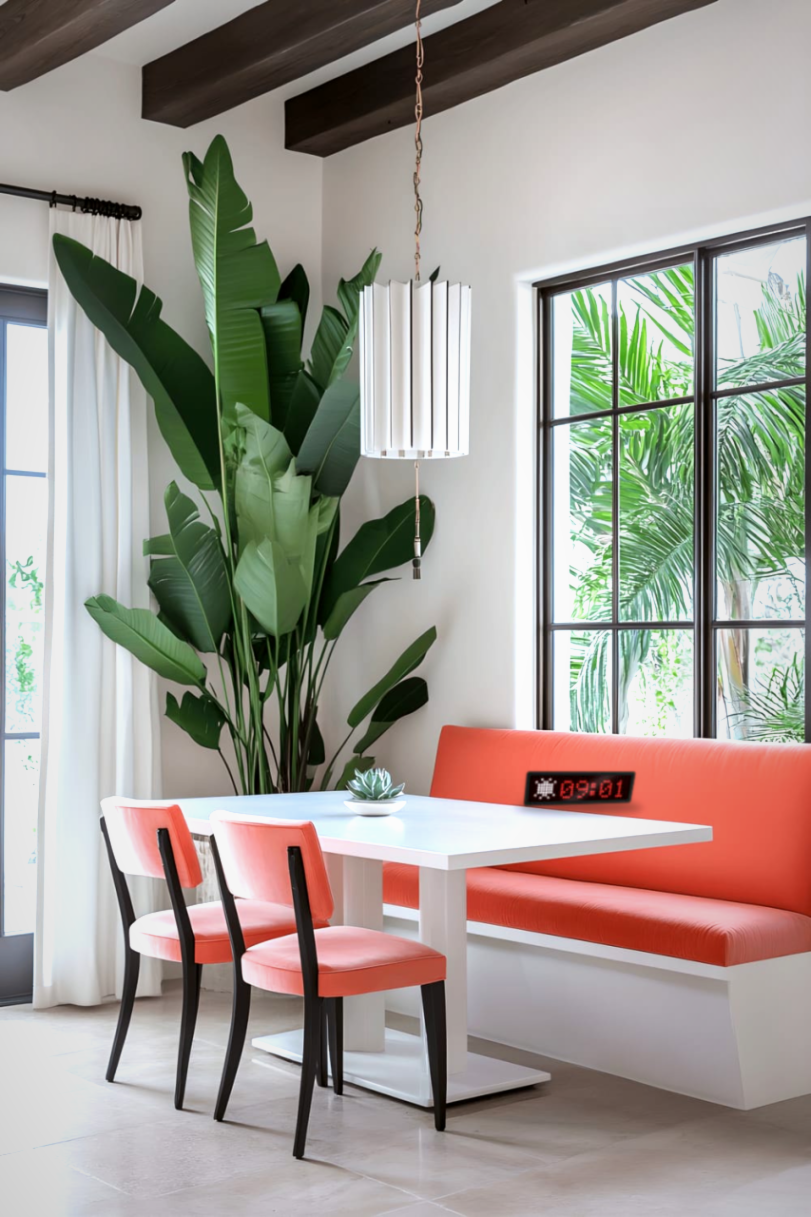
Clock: 9 h 01 min
